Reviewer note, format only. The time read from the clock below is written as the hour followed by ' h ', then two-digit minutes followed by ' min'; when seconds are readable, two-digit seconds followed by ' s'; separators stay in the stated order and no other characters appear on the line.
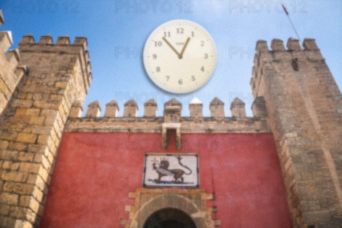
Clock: 12 h 53 min
